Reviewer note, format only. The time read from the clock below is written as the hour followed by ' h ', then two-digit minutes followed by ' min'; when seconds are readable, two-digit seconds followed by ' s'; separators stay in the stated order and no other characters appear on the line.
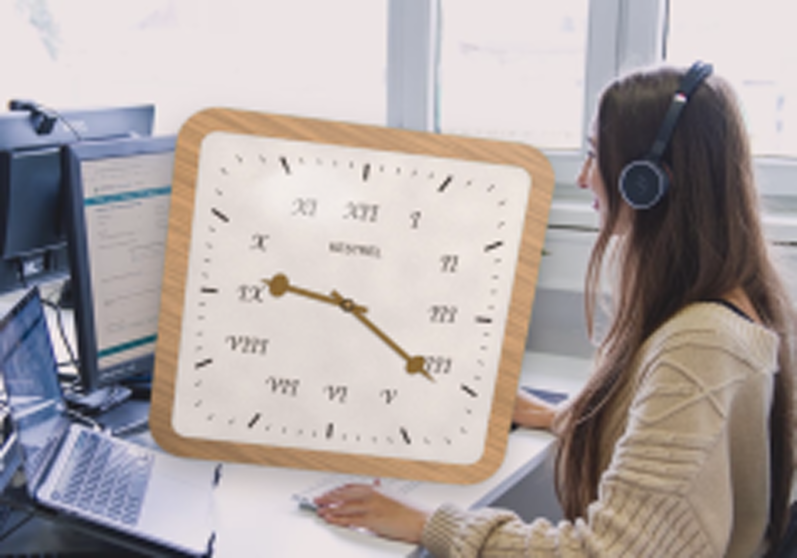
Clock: 9 h 21 min
